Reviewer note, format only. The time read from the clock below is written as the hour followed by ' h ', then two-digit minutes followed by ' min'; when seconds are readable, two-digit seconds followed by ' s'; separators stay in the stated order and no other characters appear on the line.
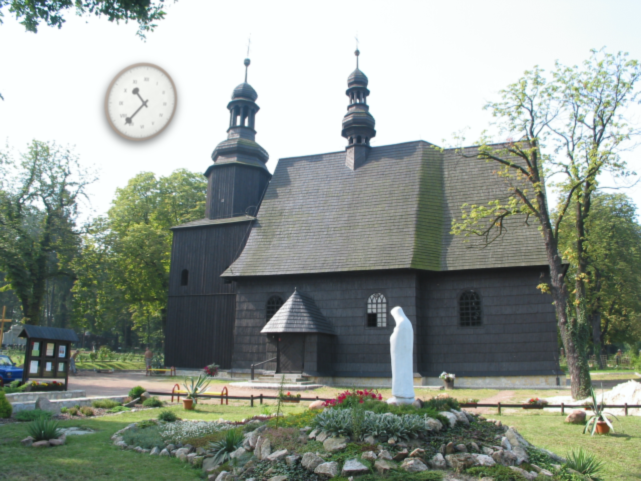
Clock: 10 h 37 min
